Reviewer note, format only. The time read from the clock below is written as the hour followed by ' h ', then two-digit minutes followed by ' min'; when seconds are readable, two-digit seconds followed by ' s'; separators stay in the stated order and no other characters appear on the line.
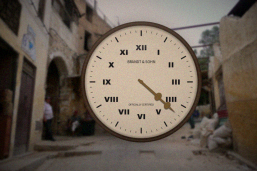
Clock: 4 h 22 min
